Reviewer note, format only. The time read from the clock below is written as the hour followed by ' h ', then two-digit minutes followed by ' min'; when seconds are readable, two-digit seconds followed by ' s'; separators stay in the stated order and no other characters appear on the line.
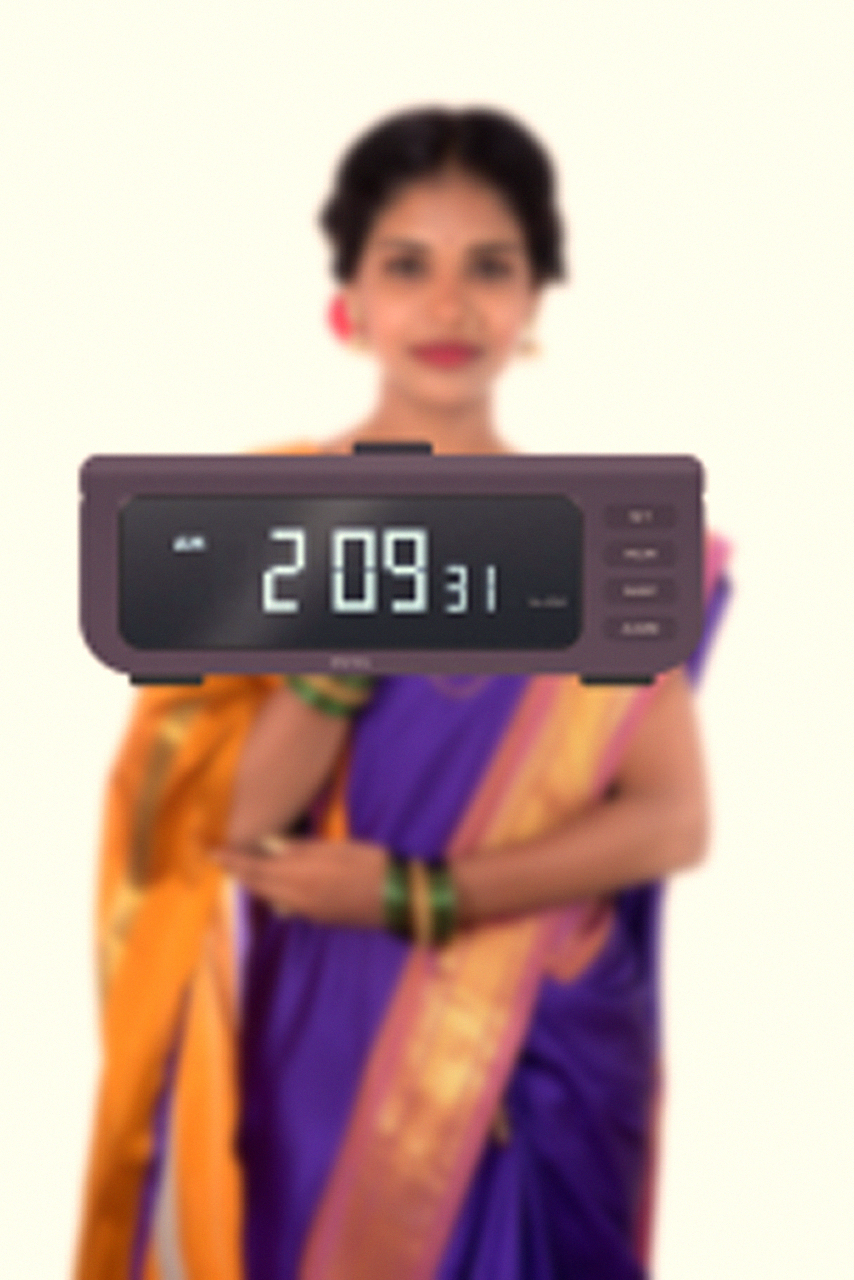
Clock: 2 h 09 min 31 s
